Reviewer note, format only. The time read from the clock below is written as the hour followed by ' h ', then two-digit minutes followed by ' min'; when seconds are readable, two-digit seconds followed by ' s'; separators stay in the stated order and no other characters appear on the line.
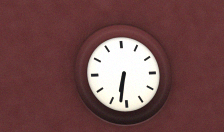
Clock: 6 h 32 min
